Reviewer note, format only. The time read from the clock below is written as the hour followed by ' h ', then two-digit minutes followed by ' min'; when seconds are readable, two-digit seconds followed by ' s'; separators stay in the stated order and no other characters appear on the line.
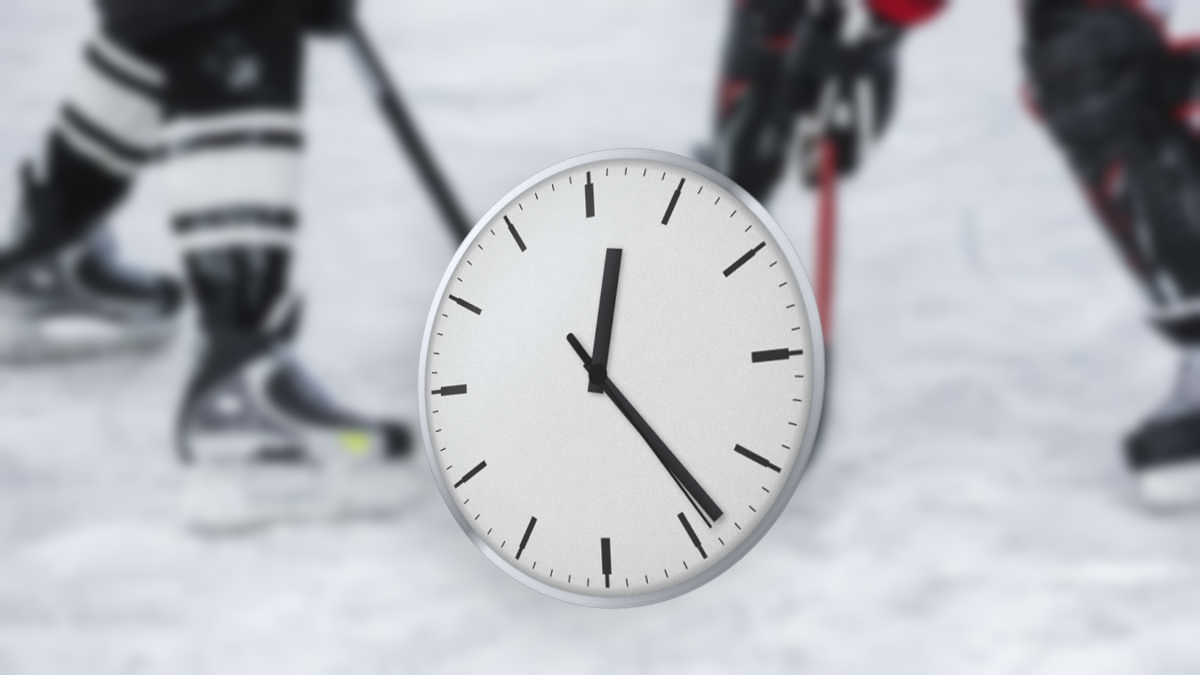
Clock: 12 h 23 min 24 s
